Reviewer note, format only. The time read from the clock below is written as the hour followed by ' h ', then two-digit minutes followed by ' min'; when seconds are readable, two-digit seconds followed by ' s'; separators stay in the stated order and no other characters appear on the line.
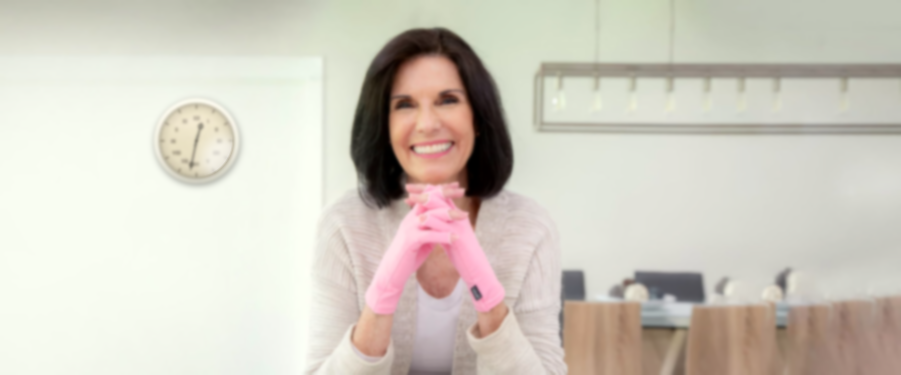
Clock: 12 h 32 min
